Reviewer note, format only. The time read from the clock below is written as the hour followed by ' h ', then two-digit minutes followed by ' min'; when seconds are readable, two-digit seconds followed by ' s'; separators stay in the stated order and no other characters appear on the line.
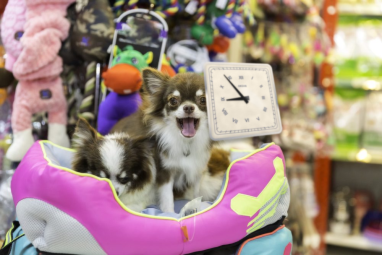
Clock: 8 h 54 min
